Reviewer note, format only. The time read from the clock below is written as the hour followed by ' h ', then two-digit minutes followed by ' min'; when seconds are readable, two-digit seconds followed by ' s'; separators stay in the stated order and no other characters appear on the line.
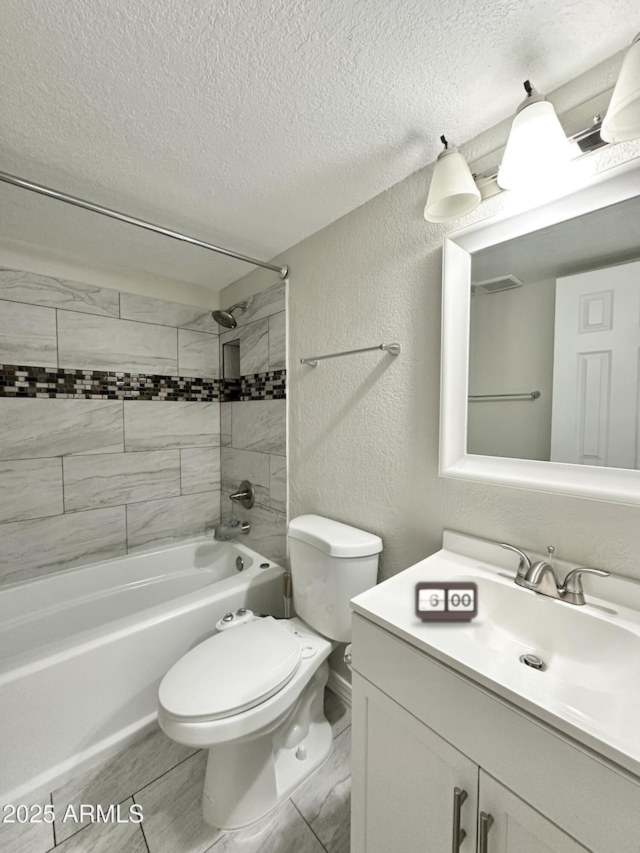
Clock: 6 h 00 min
